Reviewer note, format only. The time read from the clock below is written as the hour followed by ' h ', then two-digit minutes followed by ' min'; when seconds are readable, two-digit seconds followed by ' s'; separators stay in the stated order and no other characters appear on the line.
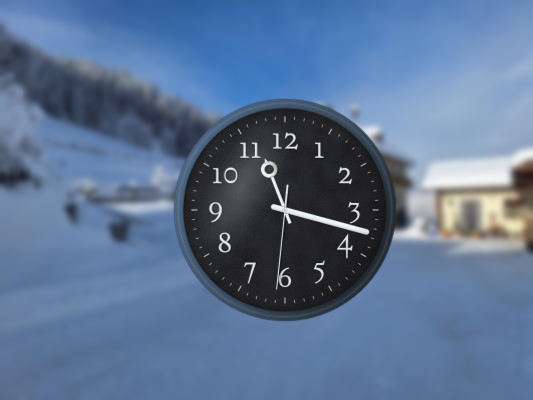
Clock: 11 h 17 min 31 s
